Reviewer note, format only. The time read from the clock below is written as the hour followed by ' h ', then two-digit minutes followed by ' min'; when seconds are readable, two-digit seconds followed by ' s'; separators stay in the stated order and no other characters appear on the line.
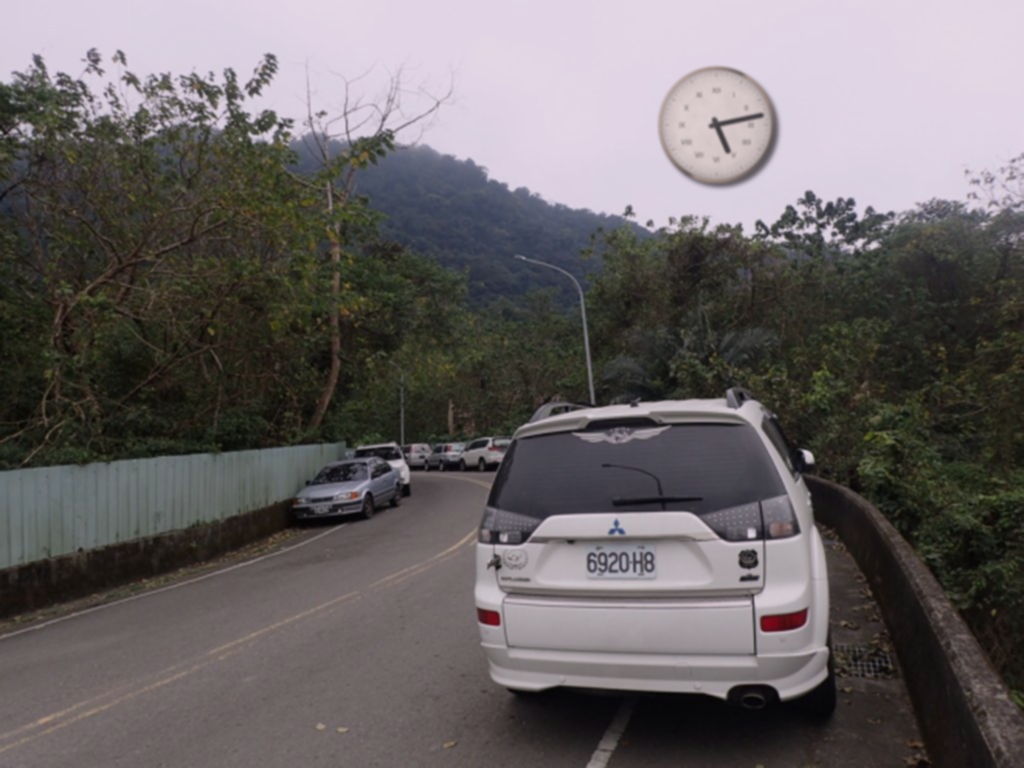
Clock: 5 h 13 min
